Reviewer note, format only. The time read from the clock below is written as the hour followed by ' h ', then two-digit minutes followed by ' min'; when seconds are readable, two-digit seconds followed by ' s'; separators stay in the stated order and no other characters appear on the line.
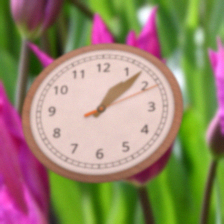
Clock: 1 h 07 min 11 s
